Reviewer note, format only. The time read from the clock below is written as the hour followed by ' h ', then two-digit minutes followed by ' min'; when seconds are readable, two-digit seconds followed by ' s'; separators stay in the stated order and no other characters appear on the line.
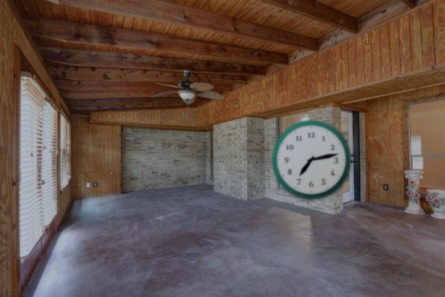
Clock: 7 h 13 min
